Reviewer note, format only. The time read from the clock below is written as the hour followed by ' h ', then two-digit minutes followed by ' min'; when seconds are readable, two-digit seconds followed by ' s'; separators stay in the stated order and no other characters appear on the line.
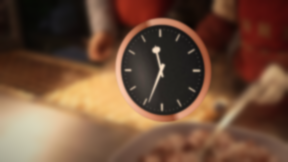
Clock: 11 h 34 min
